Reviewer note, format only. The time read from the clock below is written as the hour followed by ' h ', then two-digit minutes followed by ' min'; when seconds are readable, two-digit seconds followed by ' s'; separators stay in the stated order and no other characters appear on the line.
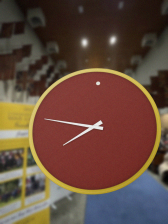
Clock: 7 h 46 min
